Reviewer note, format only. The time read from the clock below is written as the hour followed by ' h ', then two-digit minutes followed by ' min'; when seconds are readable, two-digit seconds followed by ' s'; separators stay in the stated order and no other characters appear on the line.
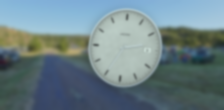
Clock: 2 h 35 min
